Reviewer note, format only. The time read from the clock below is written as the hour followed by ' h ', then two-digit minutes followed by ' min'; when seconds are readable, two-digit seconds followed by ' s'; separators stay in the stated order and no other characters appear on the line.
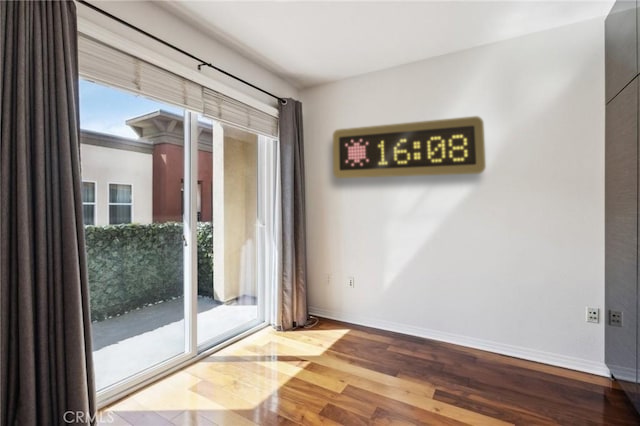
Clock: 16 h 08 min
